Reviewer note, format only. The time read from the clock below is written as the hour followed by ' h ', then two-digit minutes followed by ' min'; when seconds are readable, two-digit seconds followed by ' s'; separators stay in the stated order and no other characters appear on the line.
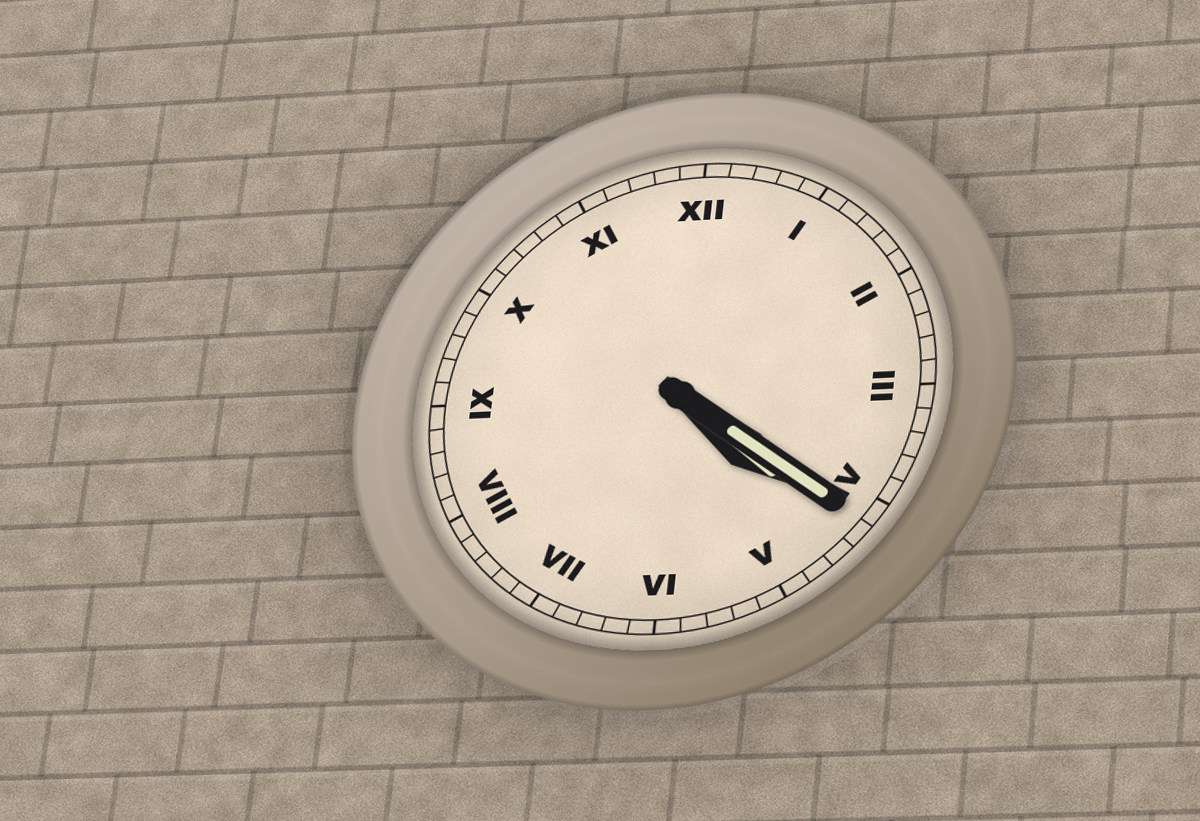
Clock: 4 h 21 min
